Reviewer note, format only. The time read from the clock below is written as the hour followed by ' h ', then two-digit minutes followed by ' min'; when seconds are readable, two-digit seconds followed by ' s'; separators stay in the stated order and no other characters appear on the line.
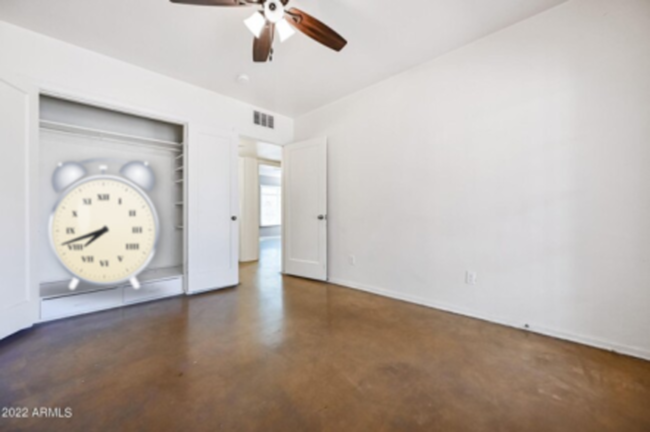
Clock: 7 h 42 min
